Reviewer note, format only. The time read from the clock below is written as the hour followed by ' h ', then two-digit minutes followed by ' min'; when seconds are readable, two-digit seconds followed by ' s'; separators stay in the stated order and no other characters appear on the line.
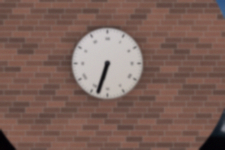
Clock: 6 h 33 min
